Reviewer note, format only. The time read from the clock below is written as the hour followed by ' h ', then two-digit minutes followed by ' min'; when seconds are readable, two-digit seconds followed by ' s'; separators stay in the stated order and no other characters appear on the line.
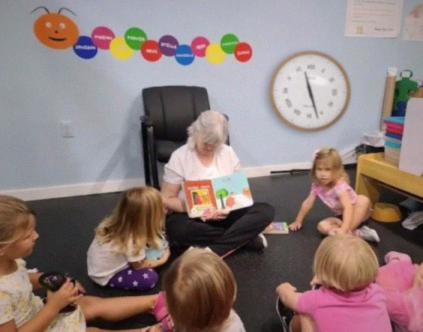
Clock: 11 h 27 min
